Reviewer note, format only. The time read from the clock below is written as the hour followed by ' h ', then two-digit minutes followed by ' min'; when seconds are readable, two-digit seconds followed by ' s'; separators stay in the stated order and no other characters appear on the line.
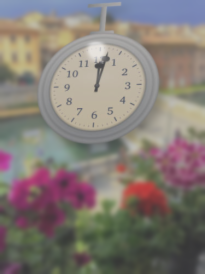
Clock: 12 h 02 min
